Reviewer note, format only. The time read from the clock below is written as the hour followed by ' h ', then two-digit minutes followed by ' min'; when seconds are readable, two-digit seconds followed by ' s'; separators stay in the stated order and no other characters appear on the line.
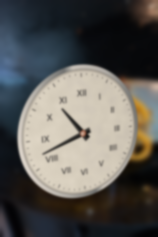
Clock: 10 h 42 min
